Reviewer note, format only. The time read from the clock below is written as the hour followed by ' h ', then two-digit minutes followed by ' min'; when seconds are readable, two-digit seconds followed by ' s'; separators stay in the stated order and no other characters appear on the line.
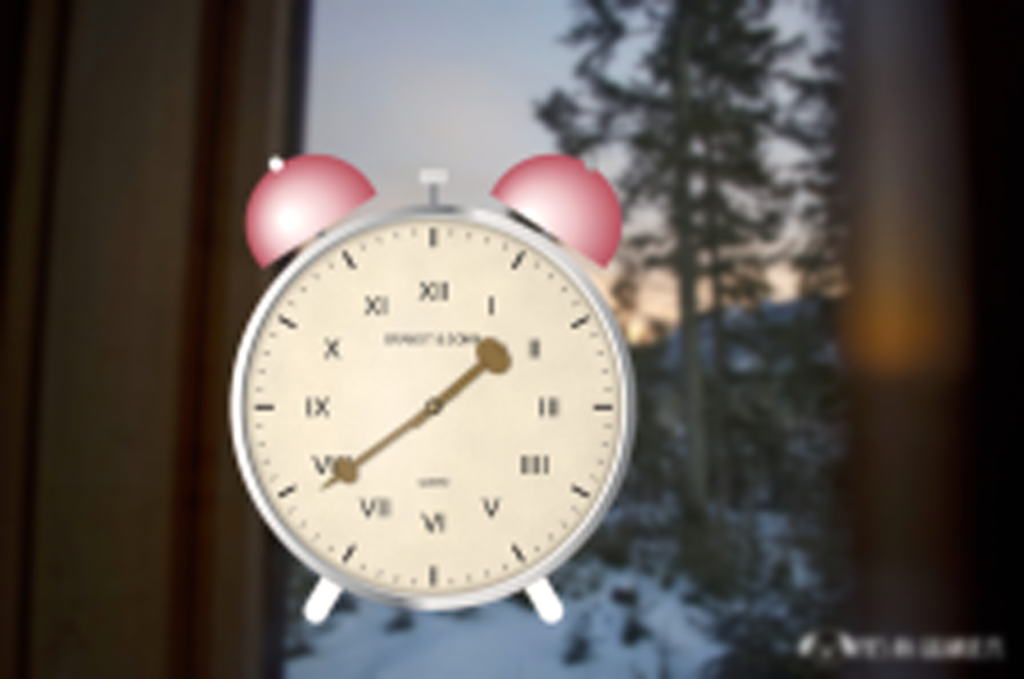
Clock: 1 h 39 min
